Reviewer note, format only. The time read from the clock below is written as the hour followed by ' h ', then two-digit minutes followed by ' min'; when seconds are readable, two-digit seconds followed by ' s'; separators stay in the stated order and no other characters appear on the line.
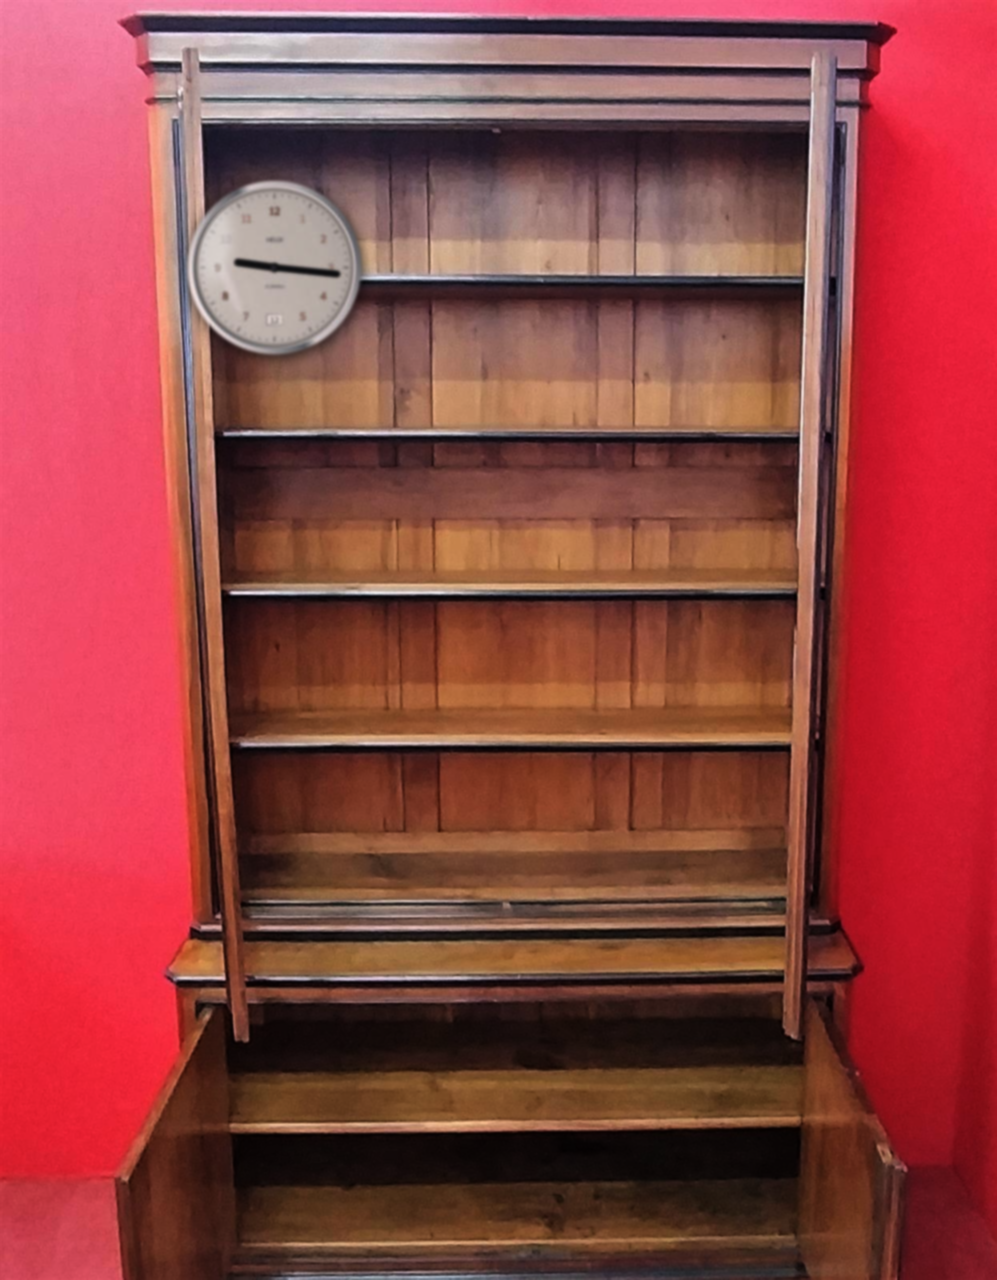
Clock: 9 h 16 min
